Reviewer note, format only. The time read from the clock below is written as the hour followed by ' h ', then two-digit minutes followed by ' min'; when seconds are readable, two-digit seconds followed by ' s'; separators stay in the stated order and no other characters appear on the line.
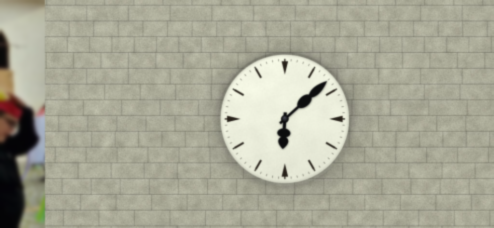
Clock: 6 h 08 min
